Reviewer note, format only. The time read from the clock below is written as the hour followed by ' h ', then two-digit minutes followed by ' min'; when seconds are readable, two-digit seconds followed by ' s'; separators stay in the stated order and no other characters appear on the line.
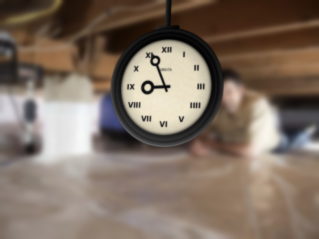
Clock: 8 h 56 min
